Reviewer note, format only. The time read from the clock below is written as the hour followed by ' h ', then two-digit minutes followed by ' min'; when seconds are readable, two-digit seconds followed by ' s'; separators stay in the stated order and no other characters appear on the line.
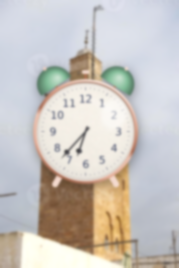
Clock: 6 h 37 min
